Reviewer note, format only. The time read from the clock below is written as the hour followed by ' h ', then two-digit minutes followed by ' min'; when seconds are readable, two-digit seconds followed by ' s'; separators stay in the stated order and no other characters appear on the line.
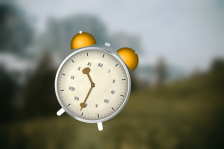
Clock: 10 h 31 min
